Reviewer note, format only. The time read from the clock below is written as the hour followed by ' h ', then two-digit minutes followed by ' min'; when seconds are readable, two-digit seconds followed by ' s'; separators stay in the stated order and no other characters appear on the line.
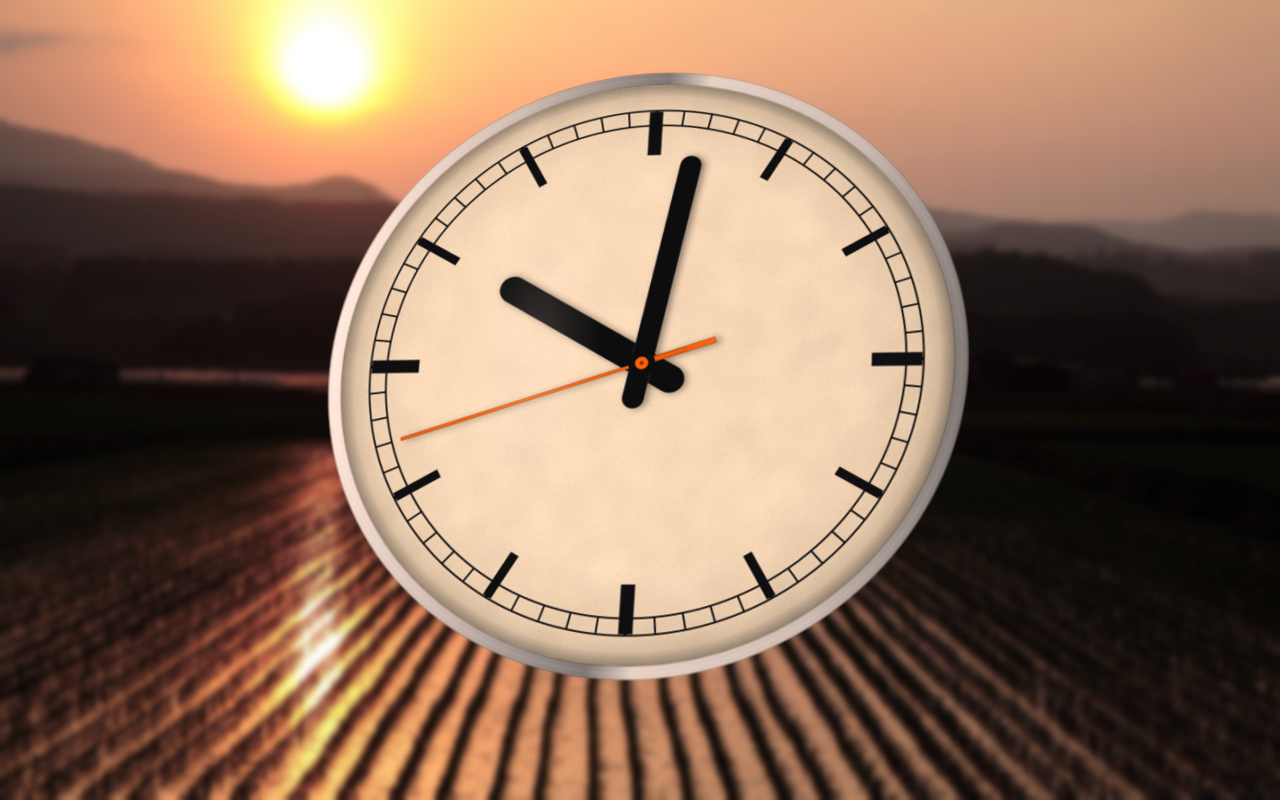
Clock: 10 h 01 min 42 s
